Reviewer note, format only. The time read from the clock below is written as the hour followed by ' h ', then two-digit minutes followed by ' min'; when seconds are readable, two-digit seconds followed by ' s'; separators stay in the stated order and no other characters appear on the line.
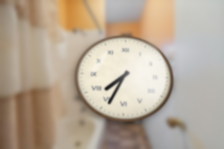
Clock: 7 h 34 min
